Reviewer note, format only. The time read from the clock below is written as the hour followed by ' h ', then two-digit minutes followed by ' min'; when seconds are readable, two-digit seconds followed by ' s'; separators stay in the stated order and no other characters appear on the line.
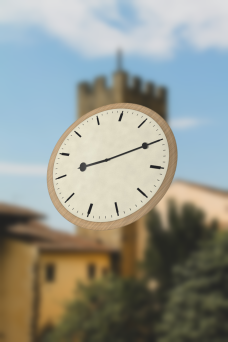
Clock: 8 h 10 min
